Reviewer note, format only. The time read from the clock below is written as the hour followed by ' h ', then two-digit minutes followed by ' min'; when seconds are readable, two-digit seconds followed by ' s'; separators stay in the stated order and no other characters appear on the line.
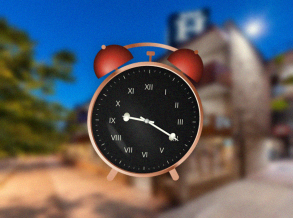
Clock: 9 h 20 min
